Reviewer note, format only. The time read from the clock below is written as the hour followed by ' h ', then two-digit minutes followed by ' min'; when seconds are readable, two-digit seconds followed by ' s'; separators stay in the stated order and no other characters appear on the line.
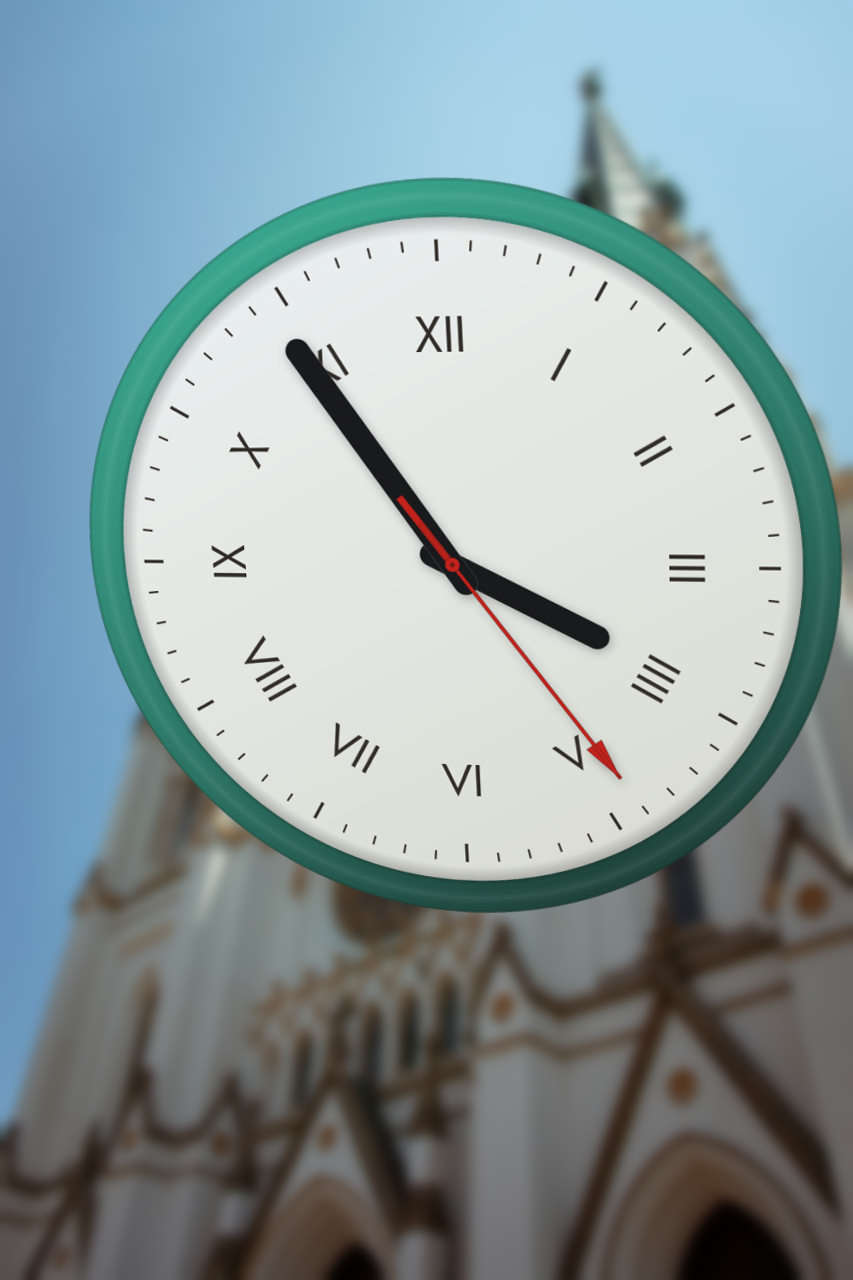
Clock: 3 h 54 min 24 s
